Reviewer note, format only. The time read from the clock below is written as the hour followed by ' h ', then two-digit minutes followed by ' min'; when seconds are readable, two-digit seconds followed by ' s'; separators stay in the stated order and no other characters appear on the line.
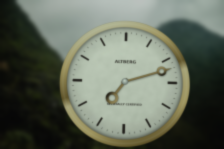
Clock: 7 h 12 min
